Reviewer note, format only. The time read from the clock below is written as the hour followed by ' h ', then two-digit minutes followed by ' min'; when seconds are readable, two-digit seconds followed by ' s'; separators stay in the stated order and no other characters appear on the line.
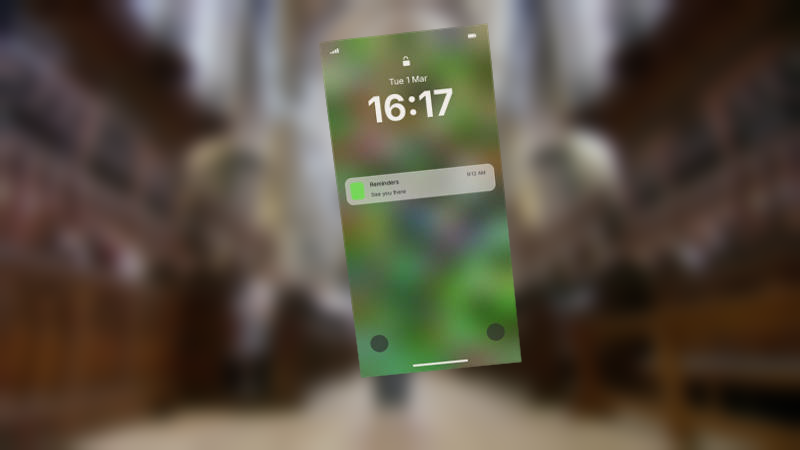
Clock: 16 h 17 min
